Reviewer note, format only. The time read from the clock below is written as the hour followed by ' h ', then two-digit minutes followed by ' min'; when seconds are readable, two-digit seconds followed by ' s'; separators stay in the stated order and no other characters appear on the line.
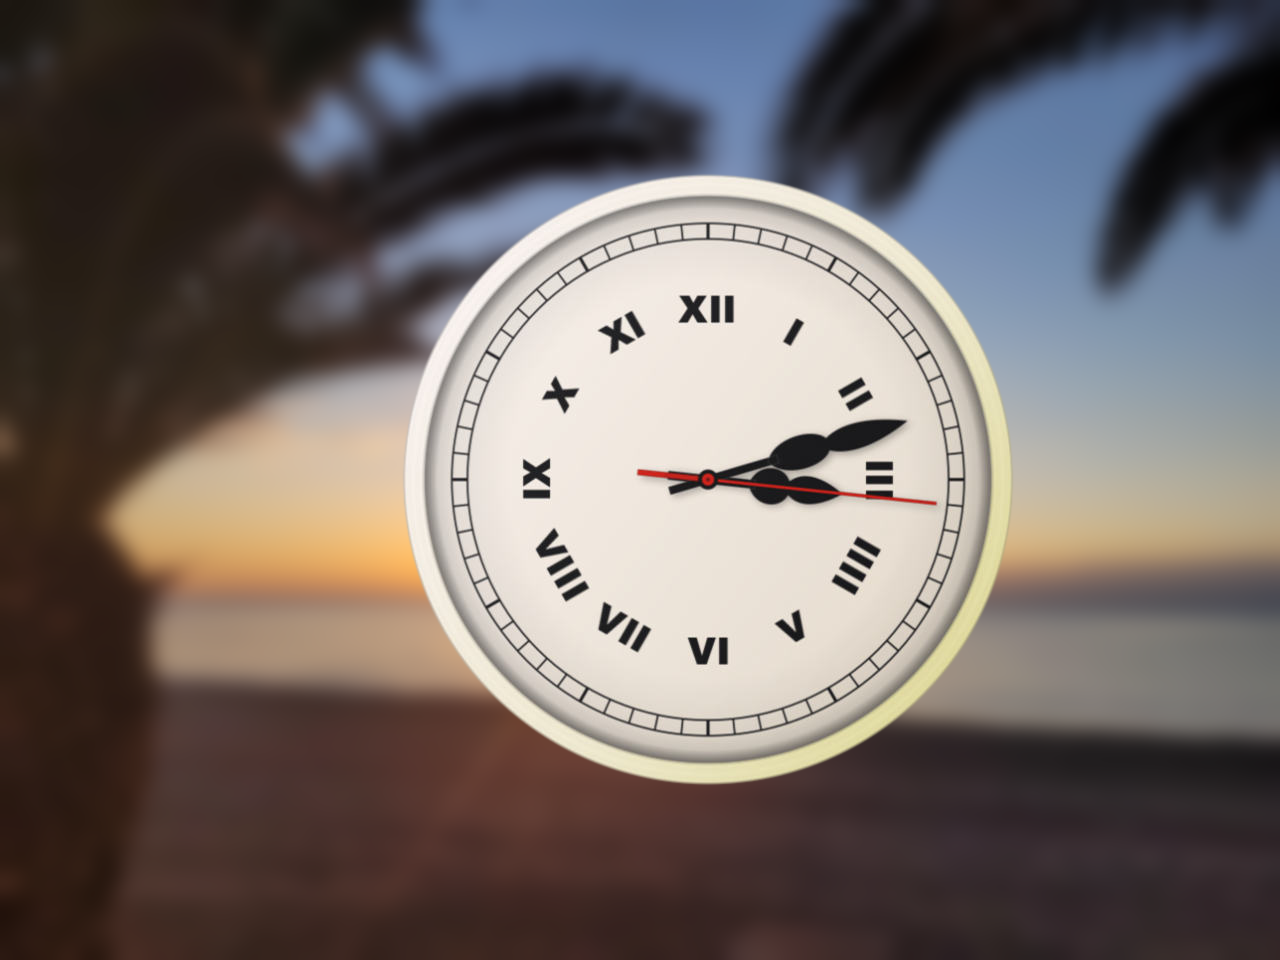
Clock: 3 h 12 min 16 s
